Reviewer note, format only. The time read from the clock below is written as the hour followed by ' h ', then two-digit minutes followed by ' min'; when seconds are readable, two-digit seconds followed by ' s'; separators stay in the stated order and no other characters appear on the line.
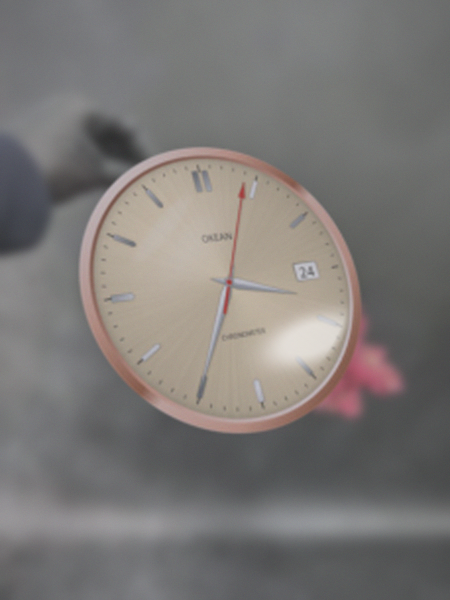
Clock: 3 h 35 min 04 s
